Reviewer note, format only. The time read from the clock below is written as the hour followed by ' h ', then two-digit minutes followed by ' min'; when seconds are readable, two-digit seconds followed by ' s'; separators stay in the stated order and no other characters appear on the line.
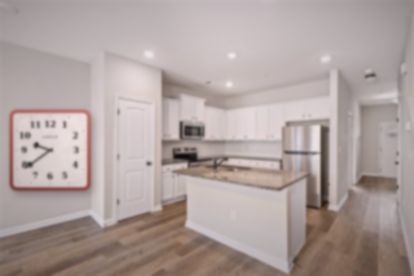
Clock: 9 h 39 min
